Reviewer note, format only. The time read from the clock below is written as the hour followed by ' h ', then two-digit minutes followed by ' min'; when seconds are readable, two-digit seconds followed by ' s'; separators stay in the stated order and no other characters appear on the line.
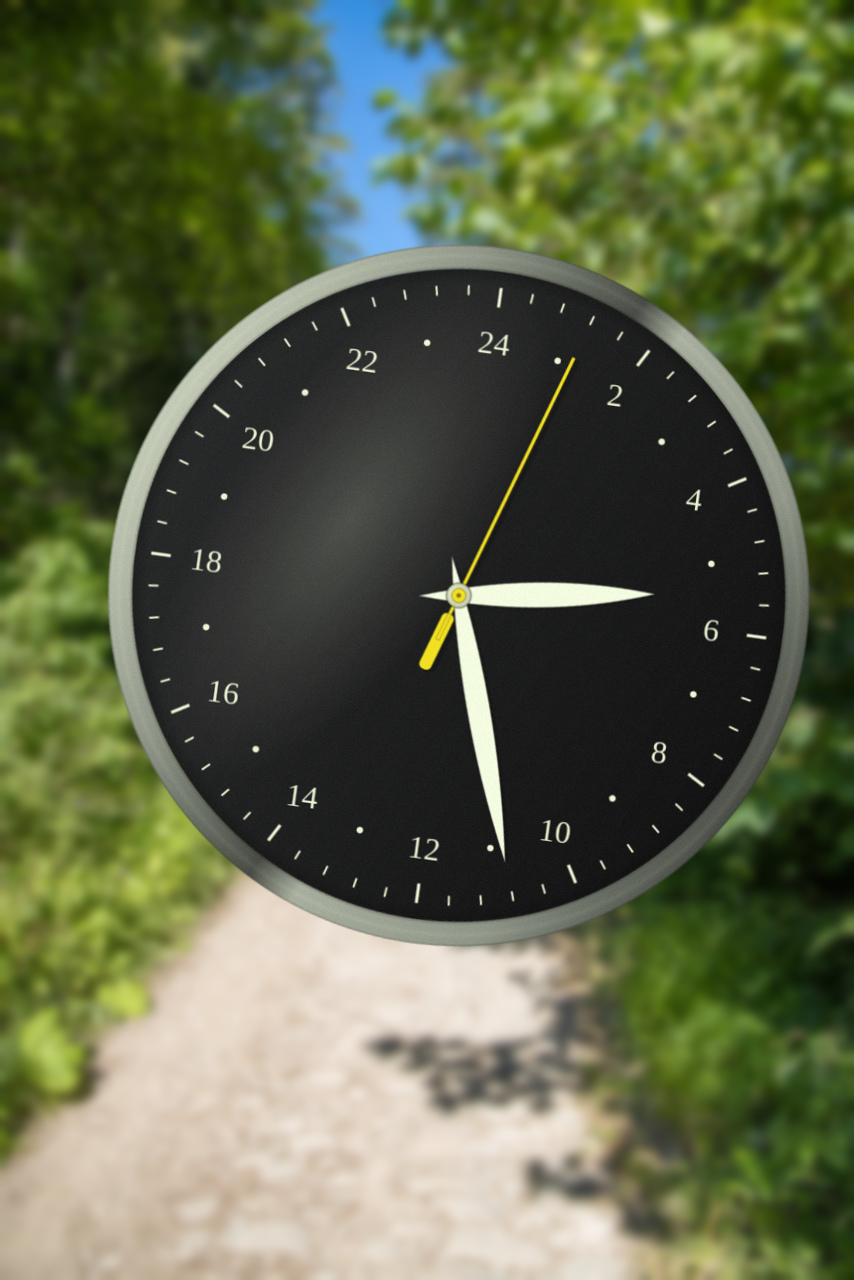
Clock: 5 h 27 min 03 s
